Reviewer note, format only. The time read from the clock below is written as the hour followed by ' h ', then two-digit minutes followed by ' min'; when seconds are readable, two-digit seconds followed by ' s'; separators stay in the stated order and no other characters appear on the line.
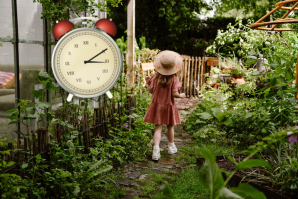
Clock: 3 h 10 min
